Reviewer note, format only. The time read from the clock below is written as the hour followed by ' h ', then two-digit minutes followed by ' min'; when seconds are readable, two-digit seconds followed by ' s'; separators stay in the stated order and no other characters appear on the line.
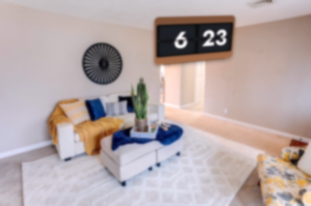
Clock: 6 h 23 min
